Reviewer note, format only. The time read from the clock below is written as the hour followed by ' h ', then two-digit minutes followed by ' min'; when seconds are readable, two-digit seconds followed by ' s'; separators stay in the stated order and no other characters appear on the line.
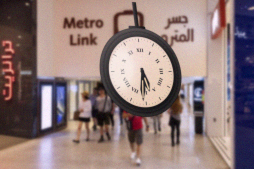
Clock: 5 h 31 min
